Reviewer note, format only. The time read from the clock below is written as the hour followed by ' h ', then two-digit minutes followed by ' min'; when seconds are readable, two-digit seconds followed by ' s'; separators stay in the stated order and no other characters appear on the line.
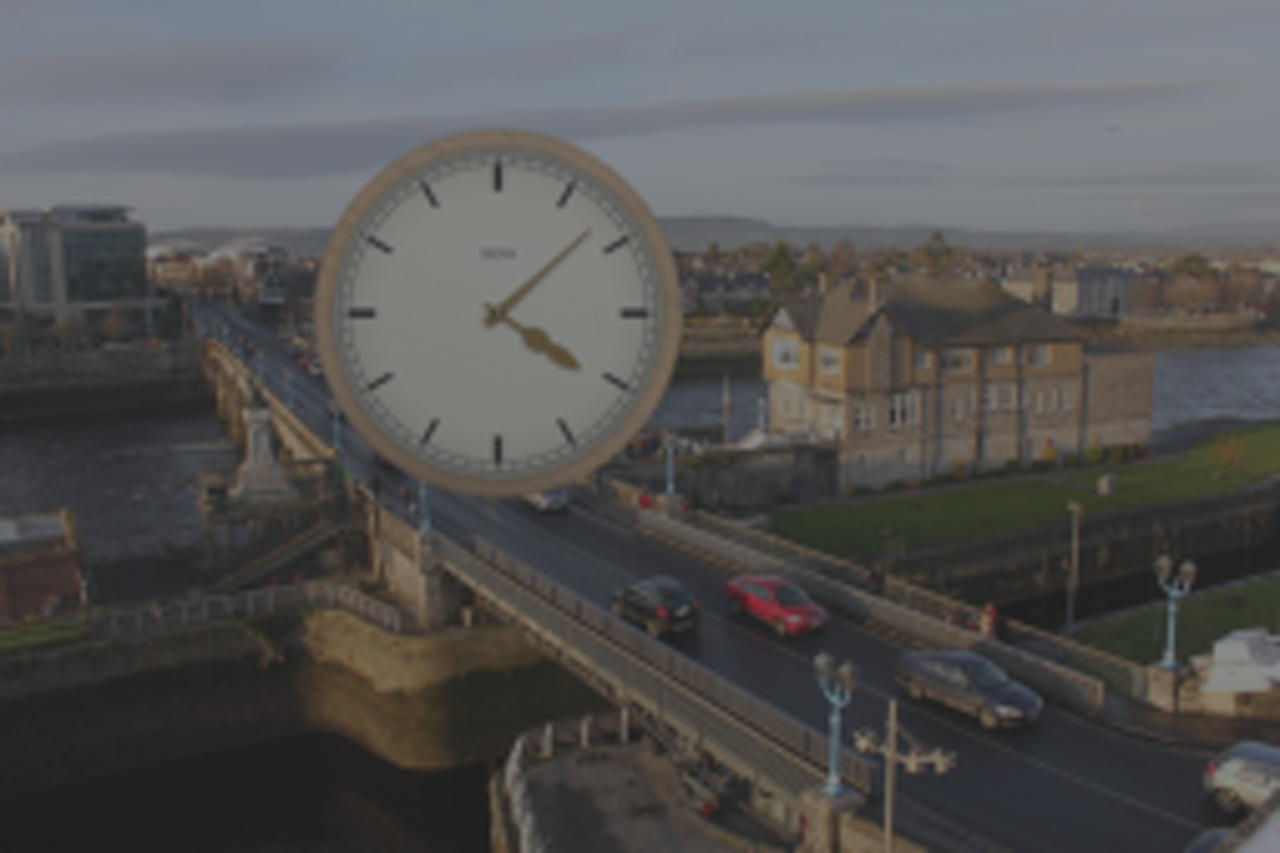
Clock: 4 h 08 min
